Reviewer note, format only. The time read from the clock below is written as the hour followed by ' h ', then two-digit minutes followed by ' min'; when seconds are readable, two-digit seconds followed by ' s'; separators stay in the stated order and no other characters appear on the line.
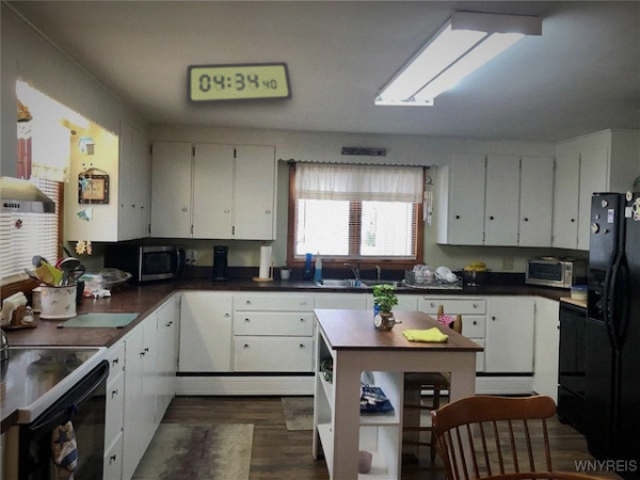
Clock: 4 h 34 min 40 s
